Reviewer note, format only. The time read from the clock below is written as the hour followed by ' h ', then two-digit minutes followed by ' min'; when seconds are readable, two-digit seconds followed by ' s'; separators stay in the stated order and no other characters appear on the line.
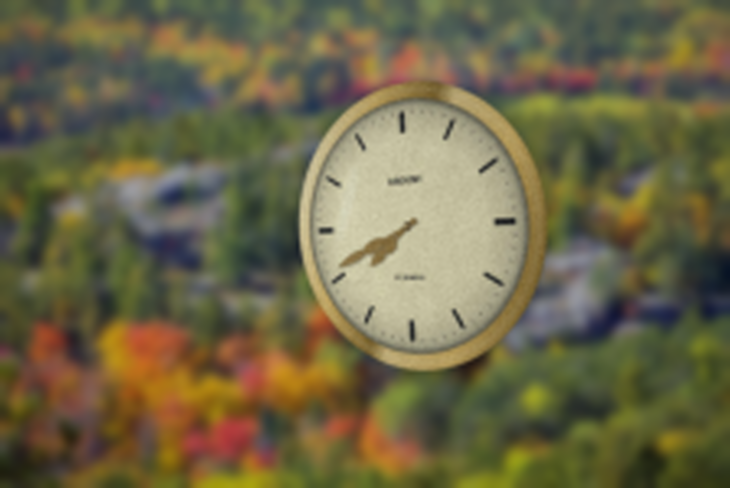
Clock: 7 h 41 min
